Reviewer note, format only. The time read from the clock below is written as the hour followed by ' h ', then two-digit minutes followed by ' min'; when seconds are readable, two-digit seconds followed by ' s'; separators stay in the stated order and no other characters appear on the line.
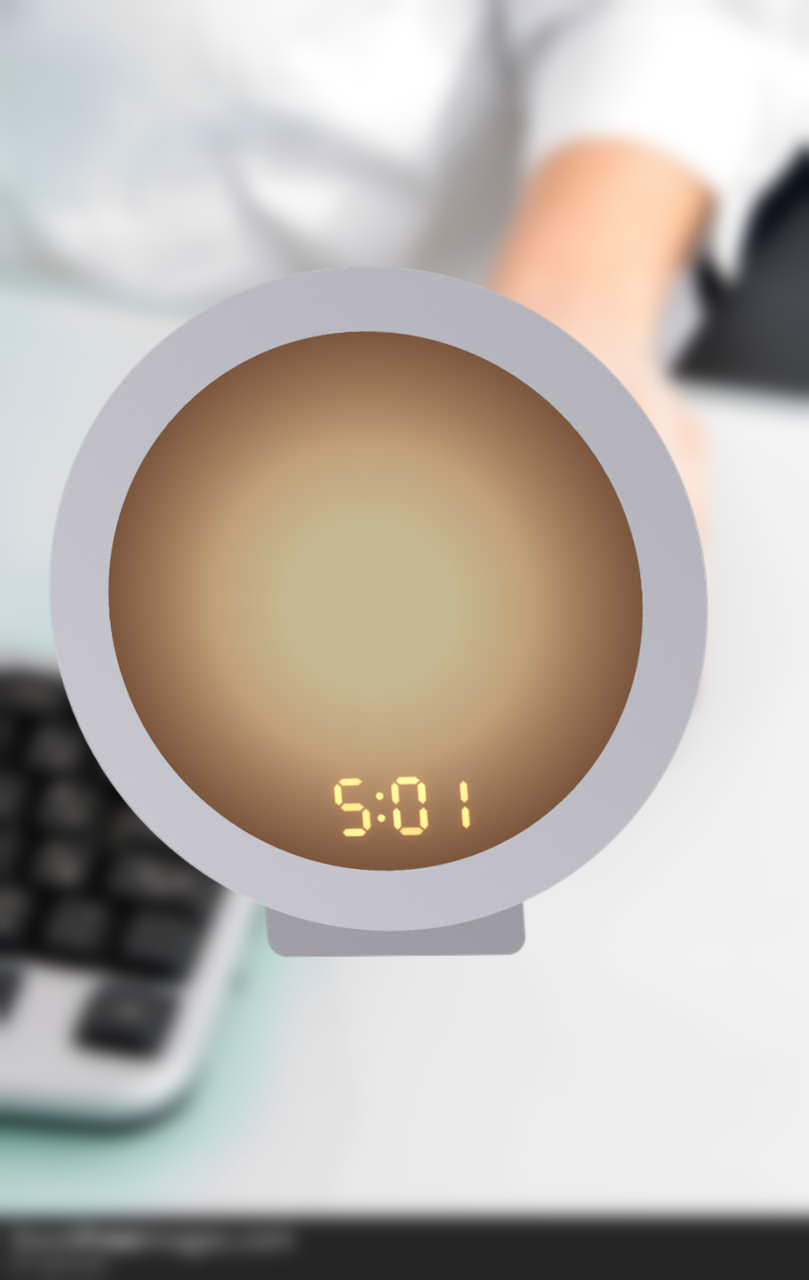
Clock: 5 h 01 min
